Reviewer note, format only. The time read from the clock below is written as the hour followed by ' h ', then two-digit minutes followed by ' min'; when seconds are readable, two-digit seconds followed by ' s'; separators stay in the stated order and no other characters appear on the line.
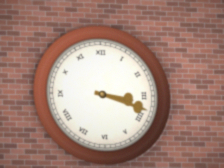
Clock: 3 h 18 min
